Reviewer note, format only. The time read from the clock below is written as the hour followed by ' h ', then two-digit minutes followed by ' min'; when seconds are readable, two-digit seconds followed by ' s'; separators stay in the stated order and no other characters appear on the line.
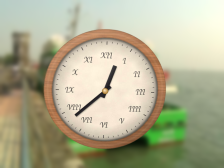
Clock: 12 h 38 min
